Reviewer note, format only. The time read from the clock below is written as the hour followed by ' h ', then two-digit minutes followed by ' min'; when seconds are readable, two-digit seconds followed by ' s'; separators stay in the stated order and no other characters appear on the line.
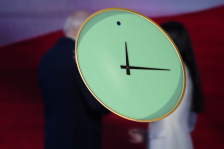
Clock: 12 h 15 min
